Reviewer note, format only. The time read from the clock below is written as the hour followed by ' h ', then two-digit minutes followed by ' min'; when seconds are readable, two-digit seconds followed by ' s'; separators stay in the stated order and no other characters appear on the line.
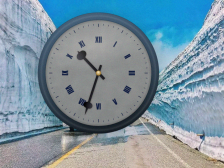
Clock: 10 h 33 min
